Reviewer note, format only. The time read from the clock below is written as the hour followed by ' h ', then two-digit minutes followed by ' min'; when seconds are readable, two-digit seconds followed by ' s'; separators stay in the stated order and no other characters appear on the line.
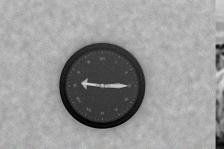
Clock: 9 h 15 min
